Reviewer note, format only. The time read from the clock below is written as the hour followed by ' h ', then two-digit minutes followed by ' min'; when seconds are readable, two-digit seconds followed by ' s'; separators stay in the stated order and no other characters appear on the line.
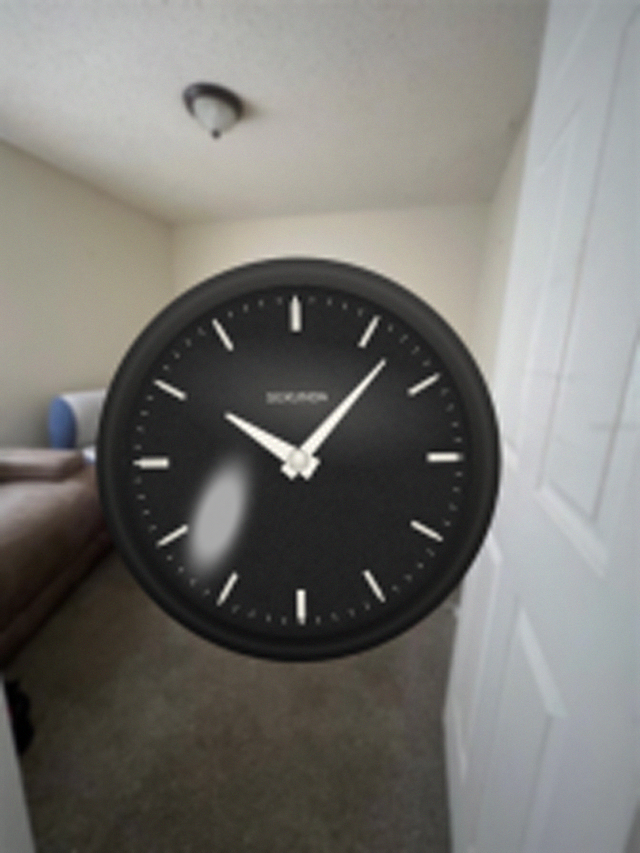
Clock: 10 h 07 min
